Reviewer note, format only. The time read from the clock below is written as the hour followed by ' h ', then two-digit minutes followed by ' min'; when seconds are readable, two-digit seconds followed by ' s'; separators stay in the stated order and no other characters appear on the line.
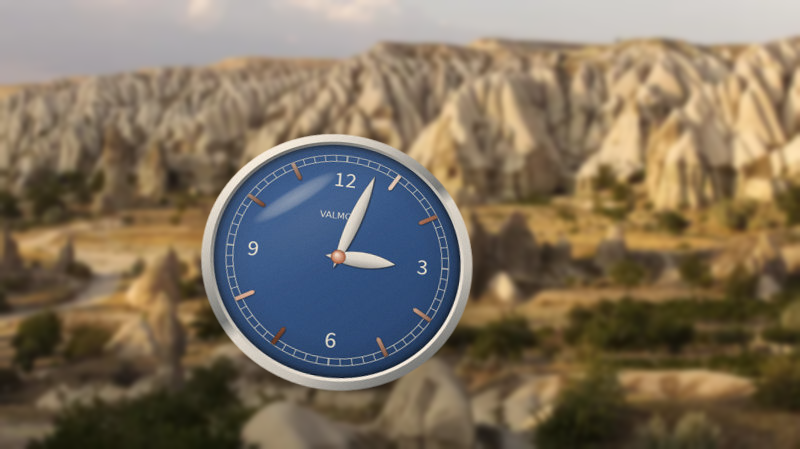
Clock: 3 h 03 min
